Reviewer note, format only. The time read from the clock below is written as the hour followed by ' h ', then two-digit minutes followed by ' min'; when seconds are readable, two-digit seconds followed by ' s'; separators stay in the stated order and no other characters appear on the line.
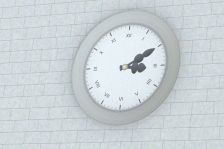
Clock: 3 h 10 min
